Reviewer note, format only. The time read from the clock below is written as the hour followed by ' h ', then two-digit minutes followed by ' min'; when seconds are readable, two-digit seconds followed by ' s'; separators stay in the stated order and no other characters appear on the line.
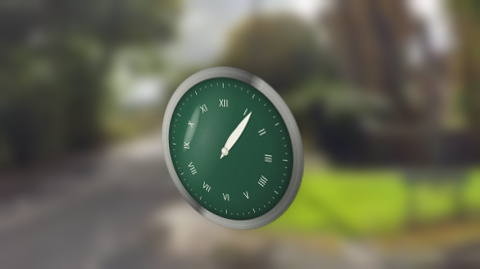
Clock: 1 h 06 min
